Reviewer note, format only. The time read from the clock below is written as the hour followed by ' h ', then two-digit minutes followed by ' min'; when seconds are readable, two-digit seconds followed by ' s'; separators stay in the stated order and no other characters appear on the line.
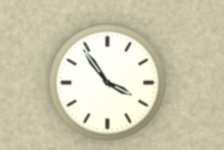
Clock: 3 h 54 min
